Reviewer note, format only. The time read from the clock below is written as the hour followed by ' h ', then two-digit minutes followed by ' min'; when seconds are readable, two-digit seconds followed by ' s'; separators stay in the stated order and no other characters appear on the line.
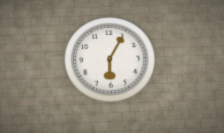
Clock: 6 h 05 min
